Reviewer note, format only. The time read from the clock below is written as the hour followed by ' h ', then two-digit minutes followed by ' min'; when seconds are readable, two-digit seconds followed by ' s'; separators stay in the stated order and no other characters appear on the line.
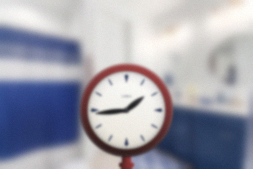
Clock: 1 h 44 min
